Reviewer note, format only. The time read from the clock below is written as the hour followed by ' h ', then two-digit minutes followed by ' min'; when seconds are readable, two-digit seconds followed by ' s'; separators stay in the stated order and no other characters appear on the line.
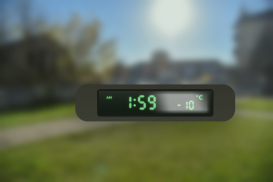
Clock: 1 h 59 min
